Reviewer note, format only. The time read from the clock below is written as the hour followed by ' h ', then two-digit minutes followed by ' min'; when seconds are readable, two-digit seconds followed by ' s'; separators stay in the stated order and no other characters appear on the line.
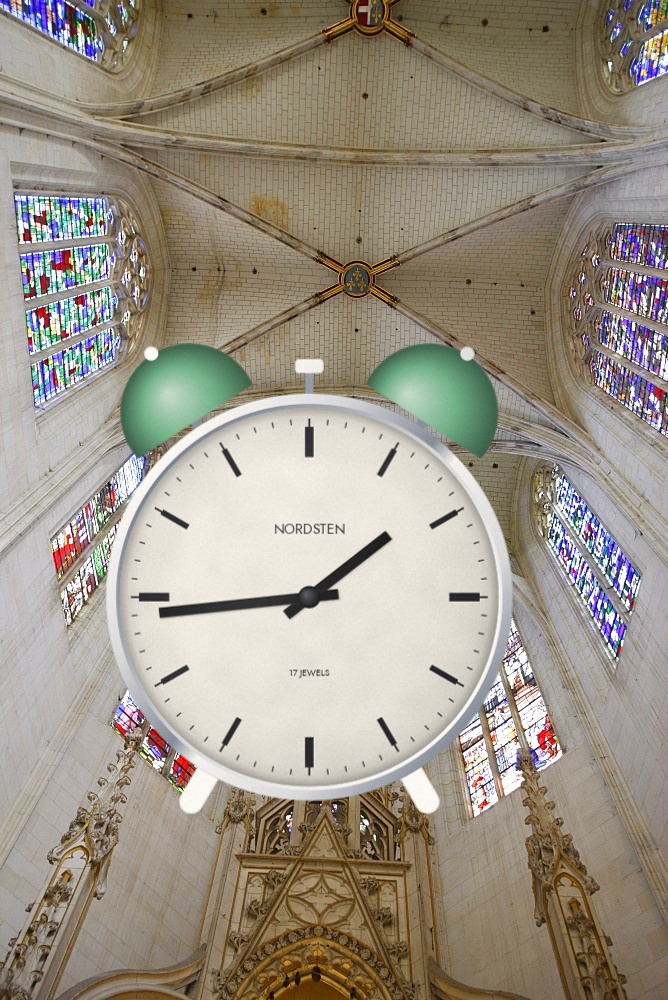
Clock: 1 h 44 min
